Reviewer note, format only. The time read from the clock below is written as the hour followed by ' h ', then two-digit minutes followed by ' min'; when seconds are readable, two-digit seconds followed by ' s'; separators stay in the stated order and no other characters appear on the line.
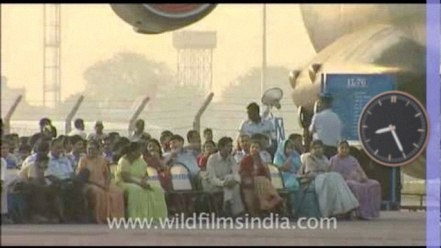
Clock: 8 h 25 min
